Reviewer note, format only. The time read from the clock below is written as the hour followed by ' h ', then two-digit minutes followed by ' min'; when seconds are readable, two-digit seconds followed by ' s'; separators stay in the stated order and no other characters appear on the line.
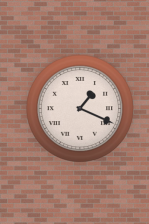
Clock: 1 h 19 min
